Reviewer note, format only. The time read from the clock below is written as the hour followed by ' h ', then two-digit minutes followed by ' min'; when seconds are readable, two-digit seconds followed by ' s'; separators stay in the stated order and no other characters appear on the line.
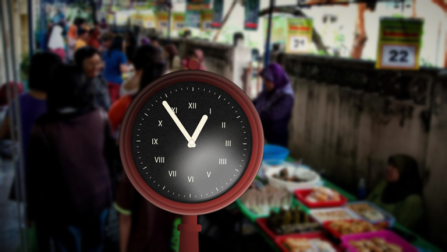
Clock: 12 h 54 min
